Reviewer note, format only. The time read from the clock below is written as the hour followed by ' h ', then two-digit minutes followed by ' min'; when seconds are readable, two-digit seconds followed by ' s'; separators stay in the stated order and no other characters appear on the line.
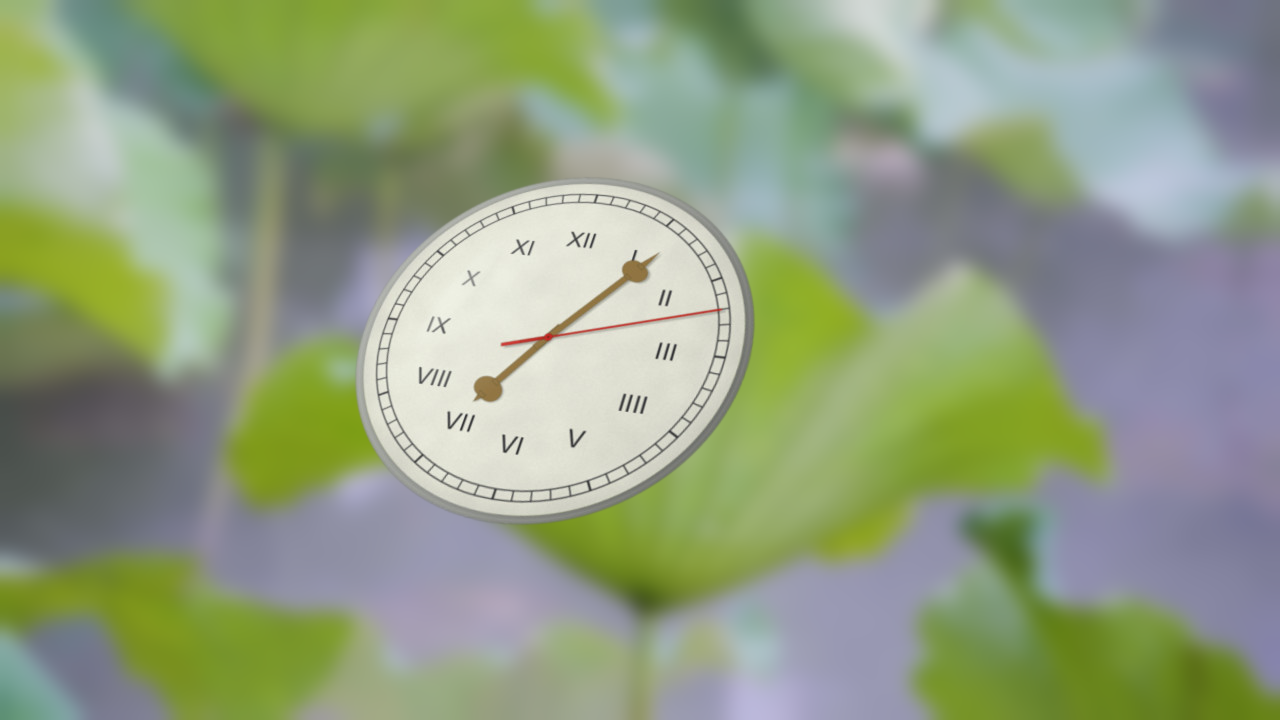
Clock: 7 h 06 min 12 s
